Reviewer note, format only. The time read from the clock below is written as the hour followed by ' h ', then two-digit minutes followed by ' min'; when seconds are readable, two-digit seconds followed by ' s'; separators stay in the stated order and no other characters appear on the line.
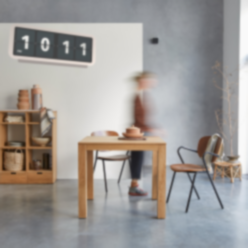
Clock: 10 h 11 min
